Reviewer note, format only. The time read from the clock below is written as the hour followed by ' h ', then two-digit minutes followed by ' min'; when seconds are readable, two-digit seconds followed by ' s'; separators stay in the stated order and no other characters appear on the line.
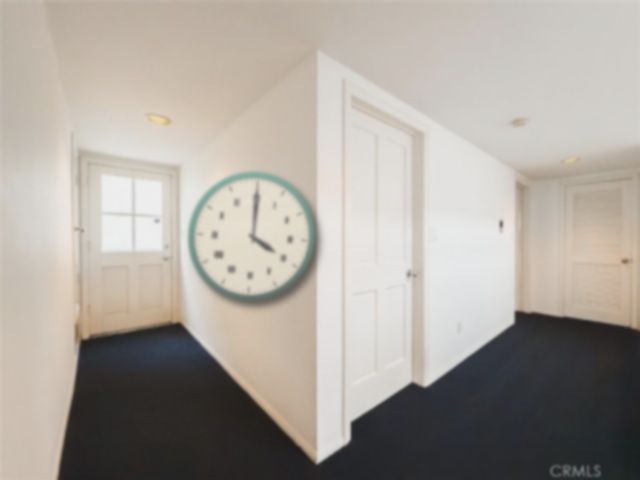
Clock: 4 h 00 min
